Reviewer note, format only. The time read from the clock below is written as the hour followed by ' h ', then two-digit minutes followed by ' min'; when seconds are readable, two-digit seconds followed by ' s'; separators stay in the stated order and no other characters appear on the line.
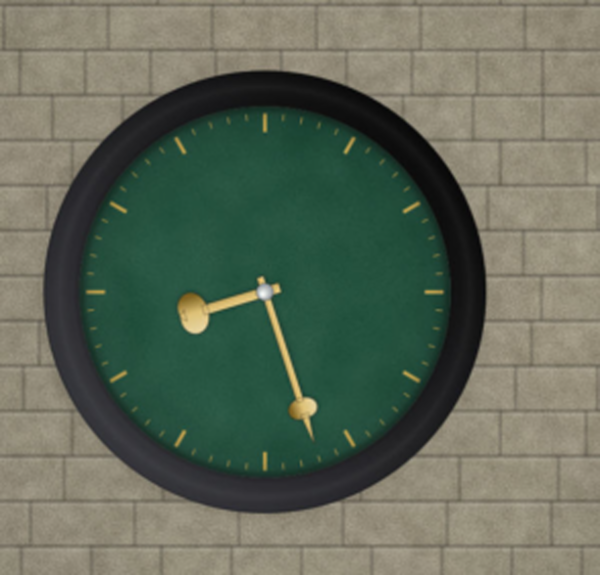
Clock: 8 h 27 min
